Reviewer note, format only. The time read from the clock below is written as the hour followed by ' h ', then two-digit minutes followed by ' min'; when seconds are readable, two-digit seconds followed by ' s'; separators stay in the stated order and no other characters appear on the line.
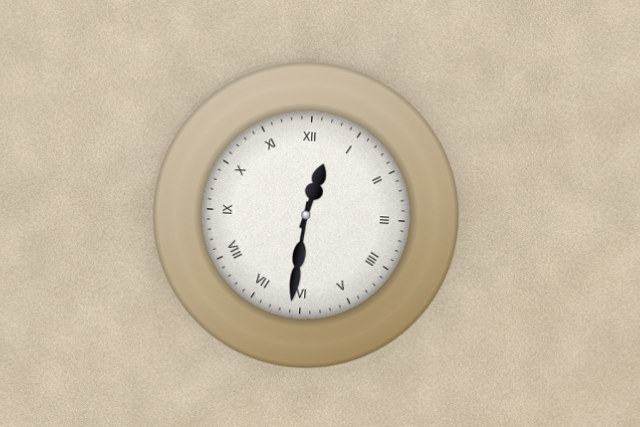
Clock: 12 h 31 min
